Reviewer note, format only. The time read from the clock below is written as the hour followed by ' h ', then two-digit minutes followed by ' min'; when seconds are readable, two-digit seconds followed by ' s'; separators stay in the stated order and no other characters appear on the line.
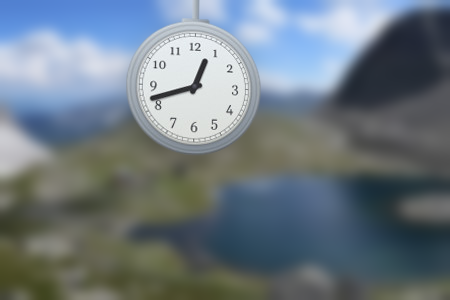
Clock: 12 h 42 min
